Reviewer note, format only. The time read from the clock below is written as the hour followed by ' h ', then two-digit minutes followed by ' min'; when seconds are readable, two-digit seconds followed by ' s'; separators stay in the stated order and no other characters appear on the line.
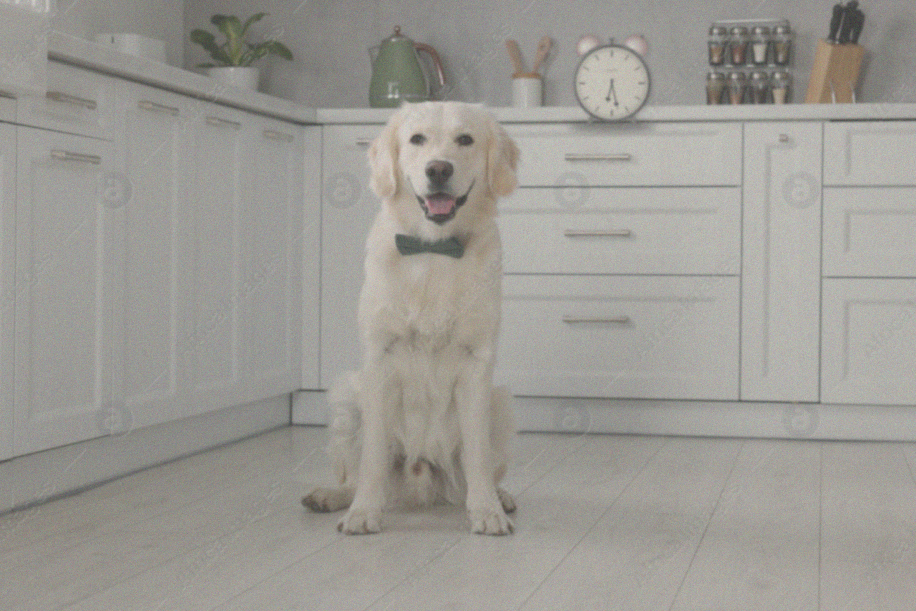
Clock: 6 h 28 min
